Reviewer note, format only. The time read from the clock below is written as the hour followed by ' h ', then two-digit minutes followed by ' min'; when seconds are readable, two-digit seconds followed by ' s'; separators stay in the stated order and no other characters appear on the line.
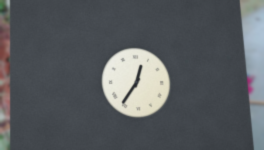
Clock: 12 h 36 min
